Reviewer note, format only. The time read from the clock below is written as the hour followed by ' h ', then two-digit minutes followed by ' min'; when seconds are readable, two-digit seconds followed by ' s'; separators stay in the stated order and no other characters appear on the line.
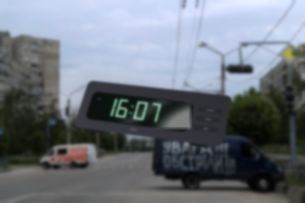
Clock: 16 h 07 min
